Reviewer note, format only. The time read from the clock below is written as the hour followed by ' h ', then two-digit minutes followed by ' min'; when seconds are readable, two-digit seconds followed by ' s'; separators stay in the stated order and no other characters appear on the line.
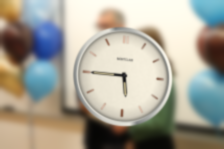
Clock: 5 h 45 min
